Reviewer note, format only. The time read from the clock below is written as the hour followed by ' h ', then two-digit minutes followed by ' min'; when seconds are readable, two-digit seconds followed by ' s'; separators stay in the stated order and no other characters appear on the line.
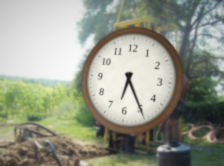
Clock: 6 h 25 min
